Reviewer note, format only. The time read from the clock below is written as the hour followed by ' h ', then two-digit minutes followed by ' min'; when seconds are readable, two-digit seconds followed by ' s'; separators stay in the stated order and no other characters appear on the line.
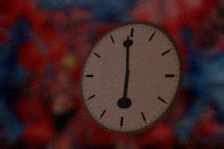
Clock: 5 h 59 min
